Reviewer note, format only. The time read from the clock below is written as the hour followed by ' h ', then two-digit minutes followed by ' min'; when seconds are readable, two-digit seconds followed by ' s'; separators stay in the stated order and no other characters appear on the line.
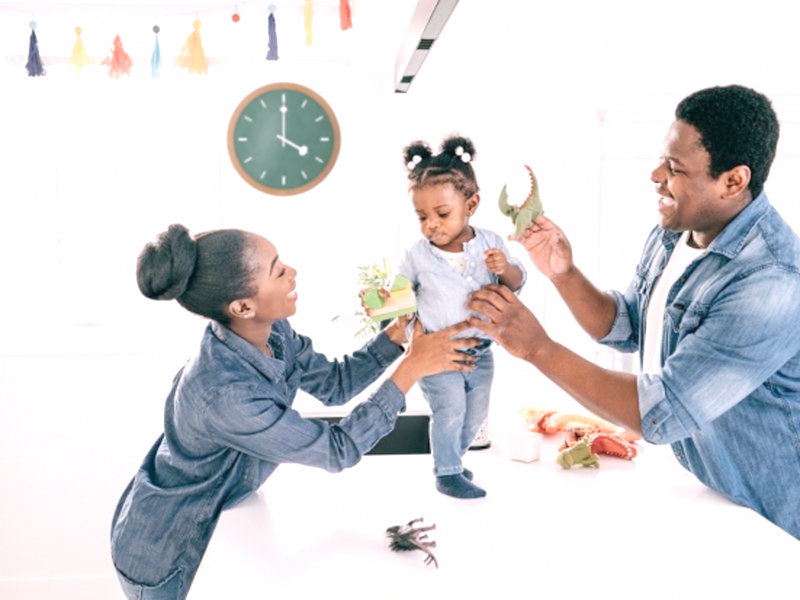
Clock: 4 h 00 min
